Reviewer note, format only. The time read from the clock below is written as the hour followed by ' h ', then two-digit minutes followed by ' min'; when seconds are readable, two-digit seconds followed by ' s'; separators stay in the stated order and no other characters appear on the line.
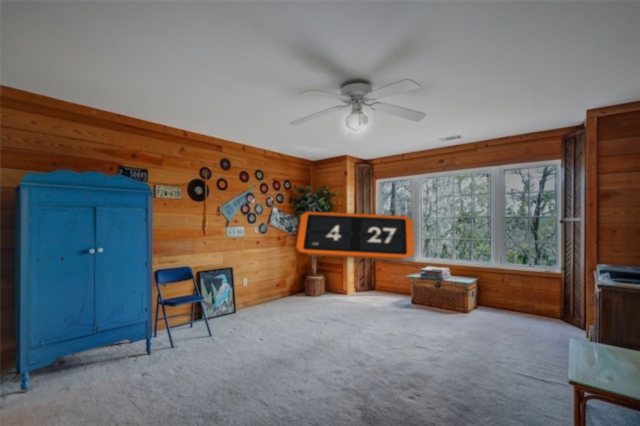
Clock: 4 h 27 min
